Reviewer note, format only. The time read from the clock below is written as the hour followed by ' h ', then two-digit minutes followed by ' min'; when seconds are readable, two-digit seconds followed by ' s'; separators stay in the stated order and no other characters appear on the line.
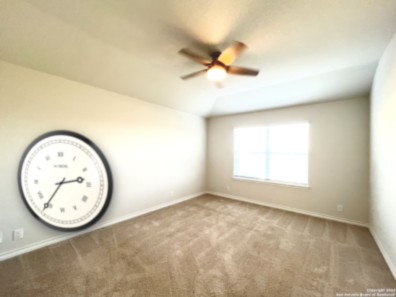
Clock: 2 h 36 min
